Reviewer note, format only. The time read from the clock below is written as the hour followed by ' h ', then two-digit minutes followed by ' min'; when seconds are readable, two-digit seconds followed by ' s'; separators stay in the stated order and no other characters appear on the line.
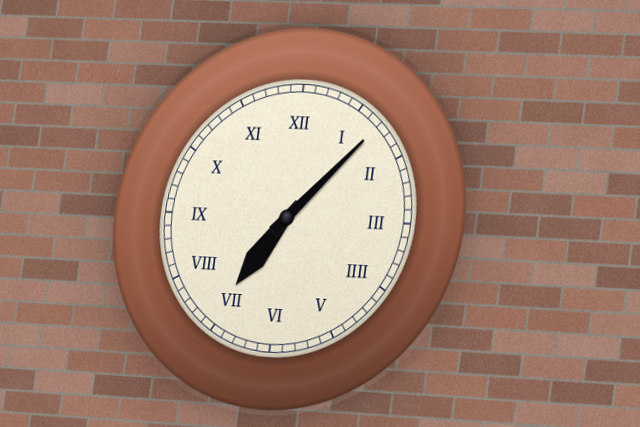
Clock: 7 h 07 min
